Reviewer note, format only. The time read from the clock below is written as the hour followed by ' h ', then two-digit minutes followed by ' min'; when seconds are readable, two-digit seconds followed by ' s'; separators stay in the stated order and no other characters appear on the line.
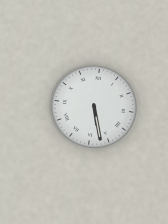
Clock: 5 h 27 min
